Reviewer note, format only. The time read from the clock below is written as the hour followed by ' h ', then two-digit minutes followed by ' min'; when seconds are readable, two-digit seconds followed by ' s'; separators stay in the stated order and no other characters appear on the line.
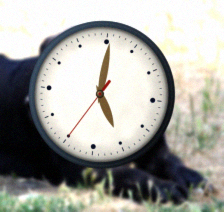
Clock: 5 h 00 min 35 s
